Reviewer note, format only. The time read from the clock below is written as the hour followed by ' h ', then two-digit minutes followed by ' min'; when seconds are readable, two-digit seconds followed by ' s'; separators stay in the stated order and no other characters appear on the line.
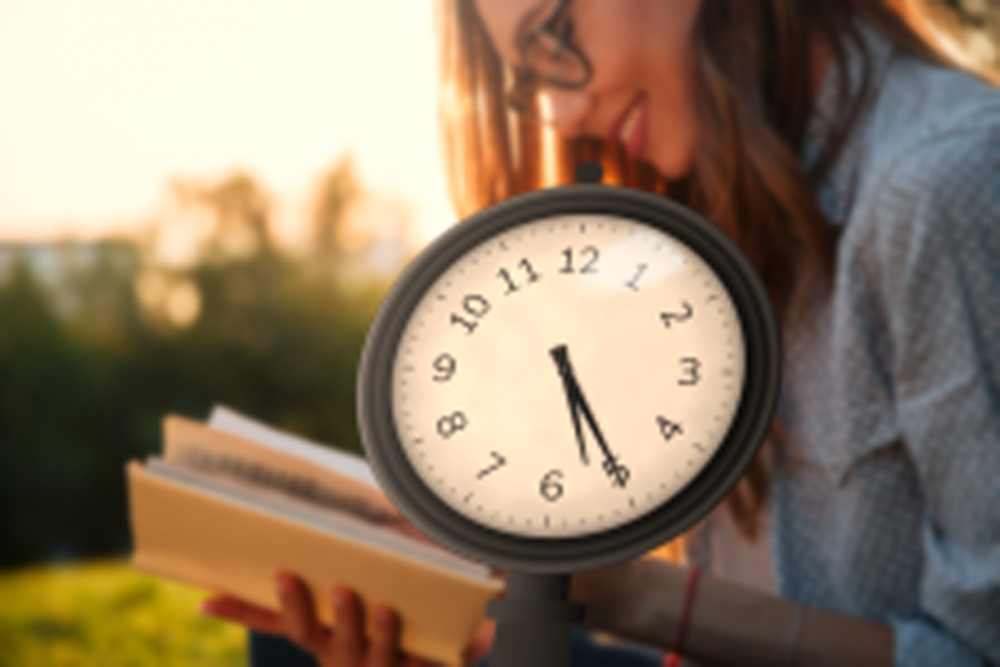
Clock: 5 h 25 min
